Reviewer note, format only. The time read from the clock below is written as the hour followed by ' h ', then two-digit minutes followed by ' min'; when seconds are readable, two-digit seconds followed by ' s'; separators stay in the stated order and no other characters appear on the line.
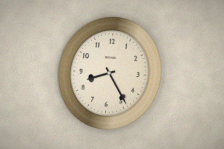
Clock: 8 h 24 min
